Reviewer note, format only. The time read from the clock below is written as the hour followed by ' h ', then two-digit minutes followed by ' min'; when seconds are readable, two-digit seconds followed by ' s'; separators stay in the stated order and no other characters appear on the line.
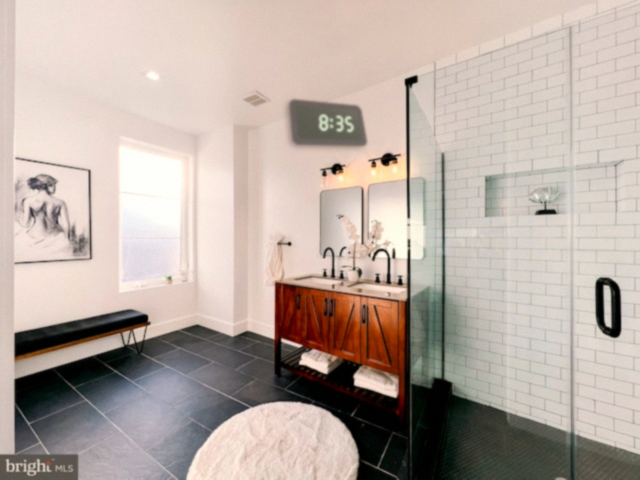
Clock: 8 h 35 min
